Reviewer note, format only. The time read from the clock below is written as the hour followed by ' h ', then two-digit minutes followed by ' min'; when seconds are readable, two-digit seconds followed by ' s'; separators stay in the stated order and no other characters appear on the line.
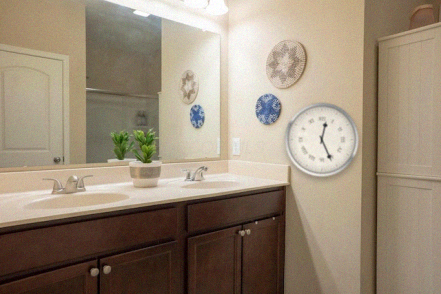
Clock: 12 h 26 min
